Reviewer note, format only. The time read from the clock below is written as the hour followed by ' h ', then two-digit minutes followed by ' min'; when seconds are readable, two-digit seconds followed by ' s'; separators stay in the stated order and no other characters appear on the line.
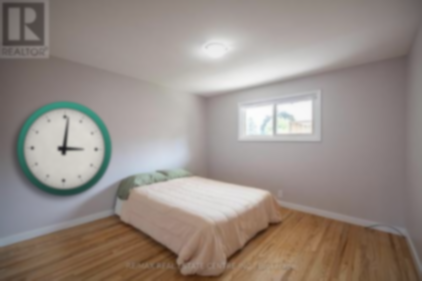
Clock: 3 h 01 min
